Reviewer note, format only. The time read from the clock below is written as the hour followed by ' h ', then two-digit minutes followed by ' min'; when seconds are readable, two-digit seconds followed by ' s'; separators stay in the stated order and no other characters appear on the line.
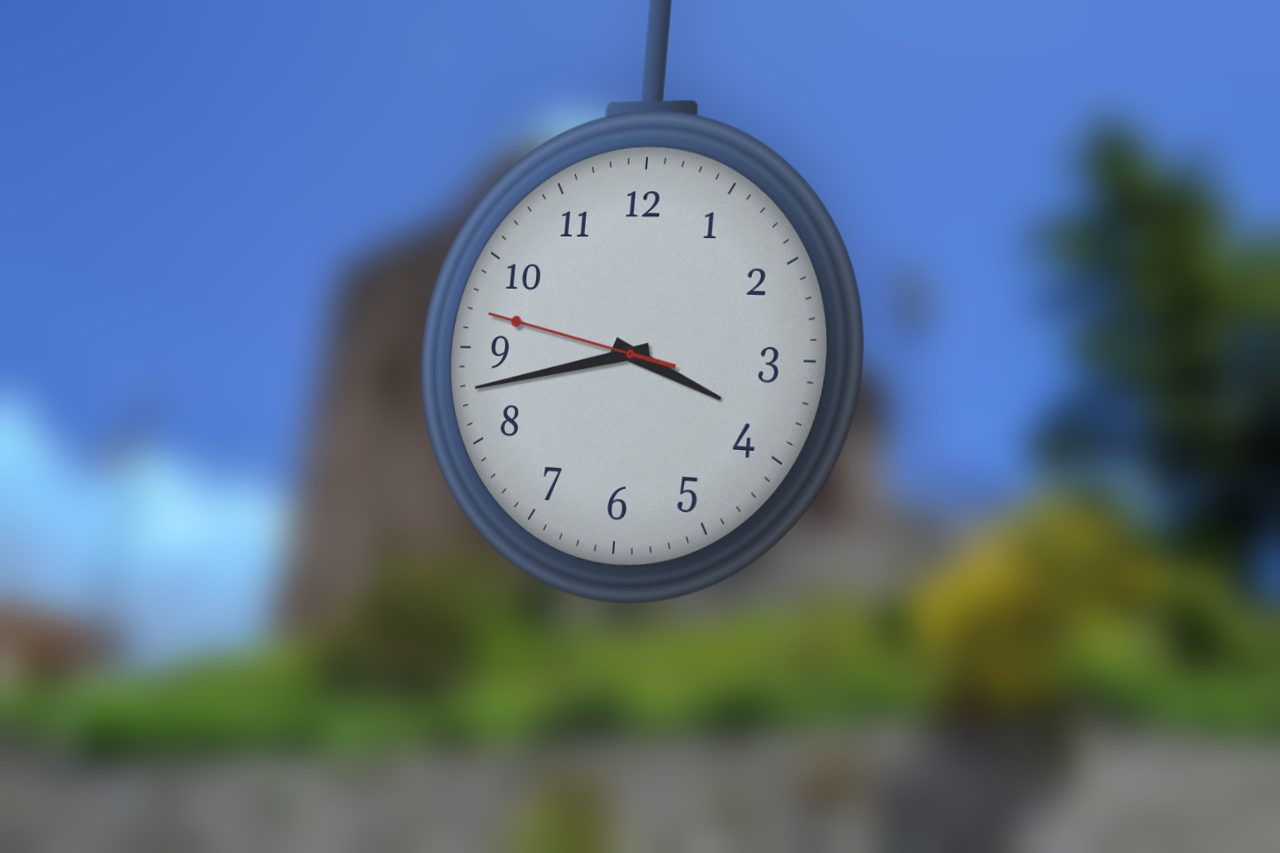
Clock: 3 h 42 min 47 s
